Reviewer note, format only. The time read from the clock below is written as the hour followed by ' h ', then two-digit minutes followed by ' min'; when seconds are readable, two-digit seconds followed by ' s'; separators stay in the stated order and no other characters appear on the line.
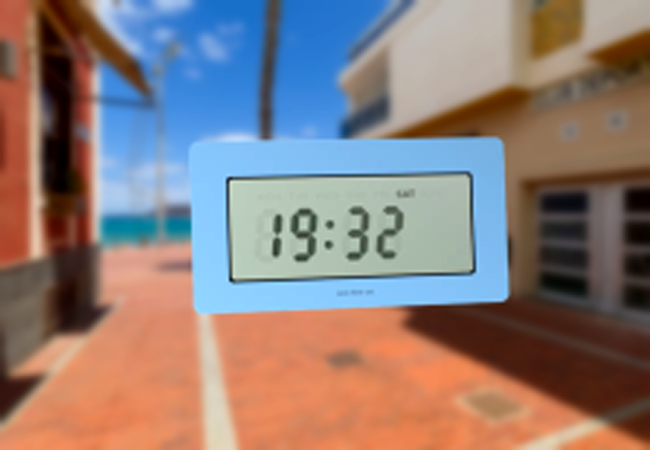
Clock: 19 h 32 min
